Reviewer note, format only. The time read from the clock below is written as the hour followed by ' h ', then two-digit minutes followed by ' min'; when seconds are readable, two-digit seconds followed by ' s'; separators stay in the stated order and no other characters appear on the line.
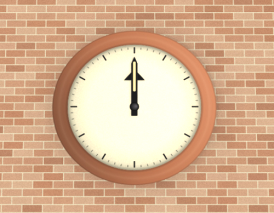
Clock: 12 h 00 min
